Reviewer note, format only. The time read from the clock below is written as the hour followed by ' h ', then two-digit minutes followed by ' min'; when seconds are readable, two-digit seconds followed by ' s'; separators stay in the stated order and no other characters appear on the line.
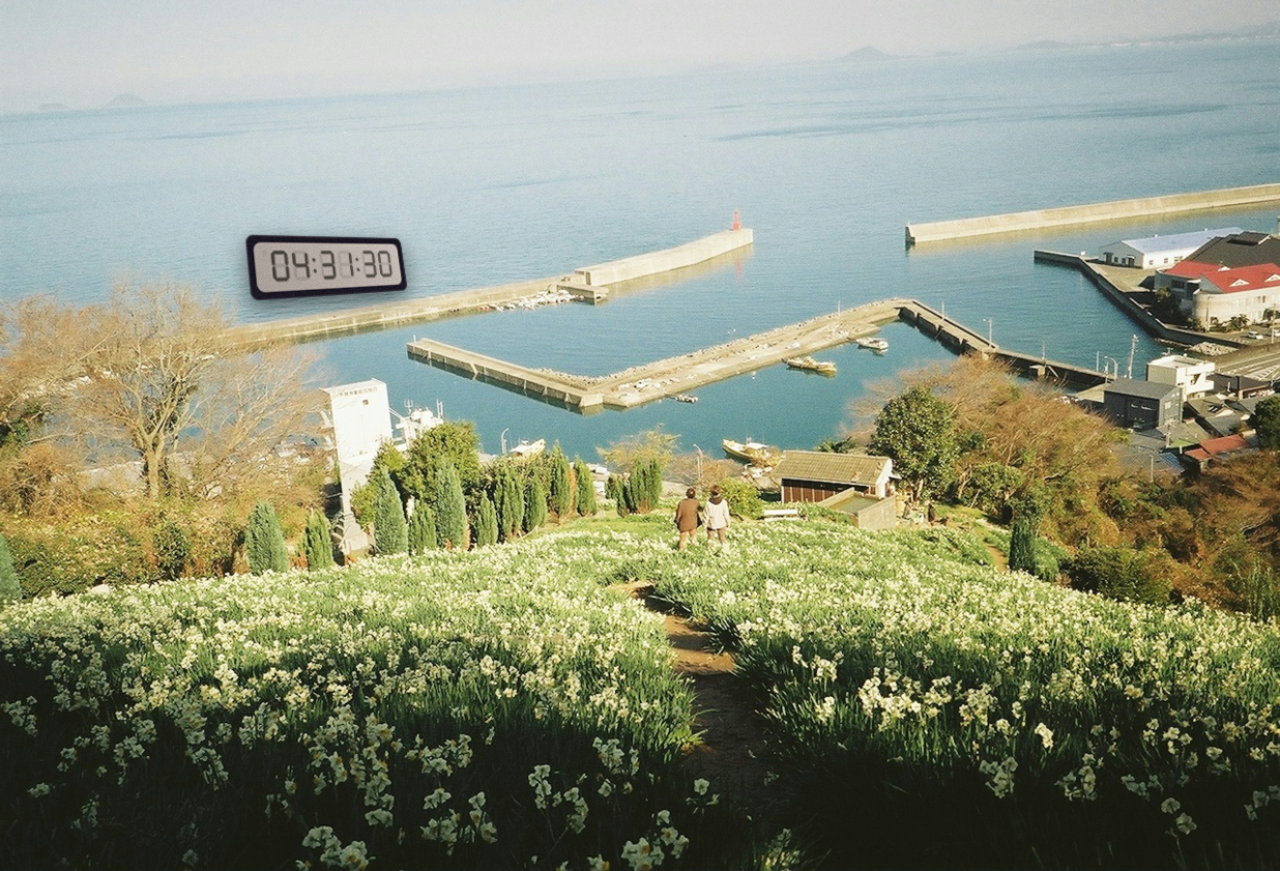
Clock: 4 h 31 min 30 s
